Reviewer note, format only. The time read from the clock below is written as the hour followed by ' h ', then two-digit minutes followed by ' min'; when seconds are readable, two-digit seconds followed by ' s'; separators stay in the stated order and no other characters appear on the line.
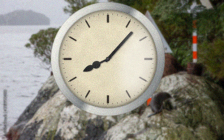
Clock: 8 h 07 min
